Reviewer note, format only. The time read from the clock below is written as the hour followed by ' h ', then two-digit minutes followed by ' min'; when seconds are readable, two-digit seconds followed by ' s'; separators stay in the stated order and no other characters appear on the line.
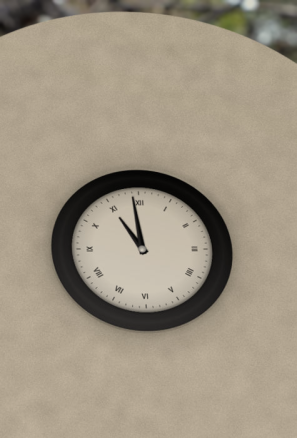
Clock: 10 h 59 min
